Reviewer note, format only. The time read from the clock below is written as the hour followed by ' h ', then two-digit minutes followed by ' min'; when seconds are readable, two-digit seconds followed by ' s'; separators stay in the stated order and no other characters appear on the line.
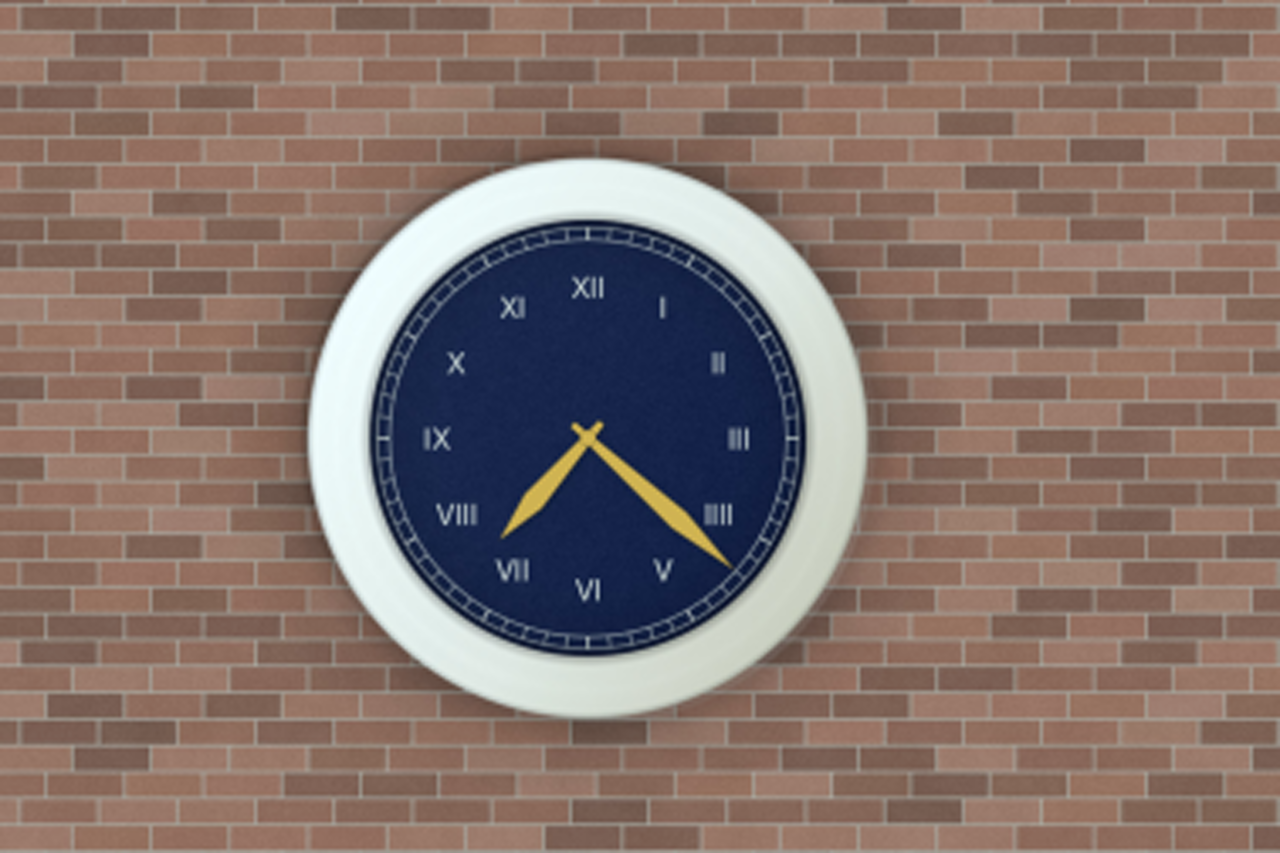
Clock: 7 h 22 min
